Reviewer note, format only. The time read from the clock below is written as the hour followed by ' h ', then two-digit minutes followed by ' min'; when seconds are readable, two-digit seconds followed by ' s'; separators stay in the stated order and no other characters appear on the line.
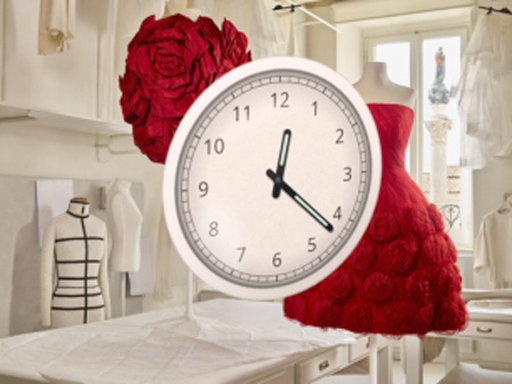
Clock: 12 h 22 min
